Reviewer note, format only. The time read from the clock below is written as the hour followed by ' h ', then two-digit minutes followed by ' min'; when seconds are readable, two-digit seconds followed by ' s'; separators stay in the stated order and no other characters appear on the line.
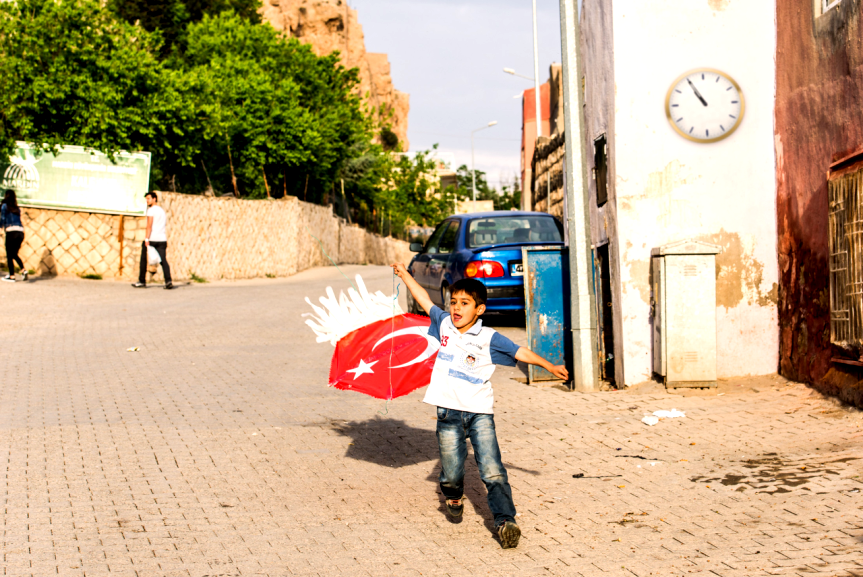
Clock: 10 h 55 min
